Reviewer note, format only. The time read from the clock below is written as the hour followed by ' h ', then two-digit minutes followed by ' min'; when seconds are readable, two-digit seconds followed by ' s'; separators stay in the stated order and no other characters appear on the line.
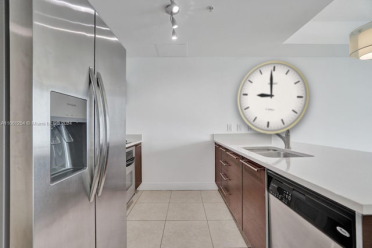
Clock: 8 h 59 min
